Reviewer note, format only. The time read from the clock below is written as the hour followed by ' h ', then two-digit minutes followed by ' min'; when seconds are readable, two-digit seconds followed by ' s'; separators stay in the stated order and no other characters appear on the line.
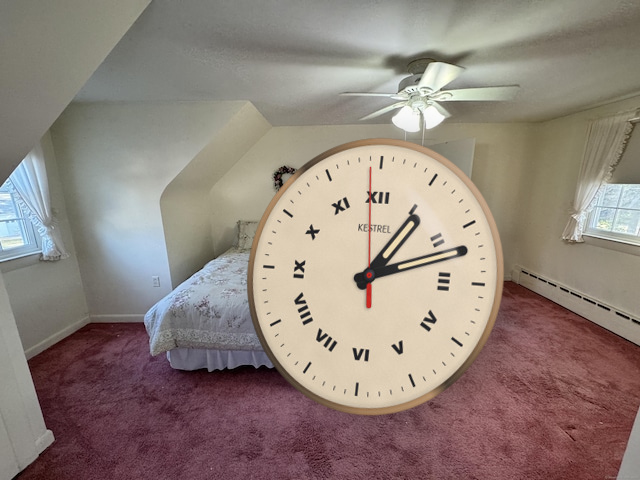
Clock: 1 h 11 min 59 s
